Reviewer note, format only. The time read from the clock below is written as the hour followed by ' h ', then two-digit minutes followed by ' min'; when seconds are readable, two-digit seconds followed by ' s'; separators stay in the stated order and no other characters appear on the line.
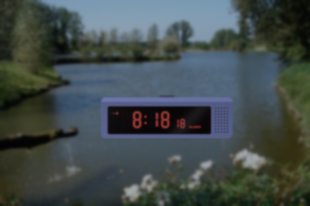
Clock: 8 h 18 min 18 s
